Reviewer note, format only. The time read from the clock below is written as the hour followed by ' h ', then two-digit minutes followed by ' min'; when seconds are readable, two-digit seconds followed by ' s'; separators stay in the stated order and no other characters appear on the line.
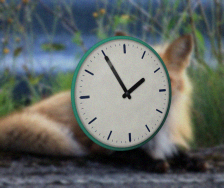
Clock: 1 h 55 min
